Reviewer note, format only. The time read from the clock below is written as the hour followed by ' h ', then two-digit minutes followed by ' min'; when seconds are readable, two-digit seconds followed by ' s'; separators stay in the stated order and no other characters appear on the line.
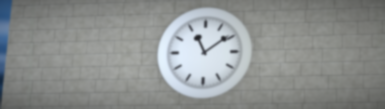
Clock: 11 h 09 min
